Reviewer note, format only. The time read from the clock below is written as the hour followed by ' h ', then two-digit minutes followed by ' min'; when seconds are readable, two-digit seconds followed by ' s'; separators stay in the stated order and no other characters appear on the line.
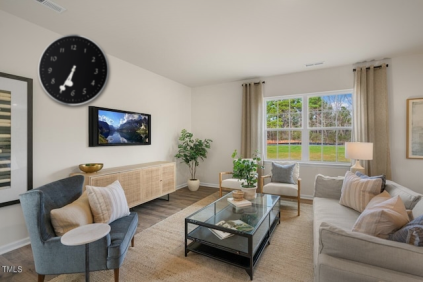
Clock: 6 h 35 min
